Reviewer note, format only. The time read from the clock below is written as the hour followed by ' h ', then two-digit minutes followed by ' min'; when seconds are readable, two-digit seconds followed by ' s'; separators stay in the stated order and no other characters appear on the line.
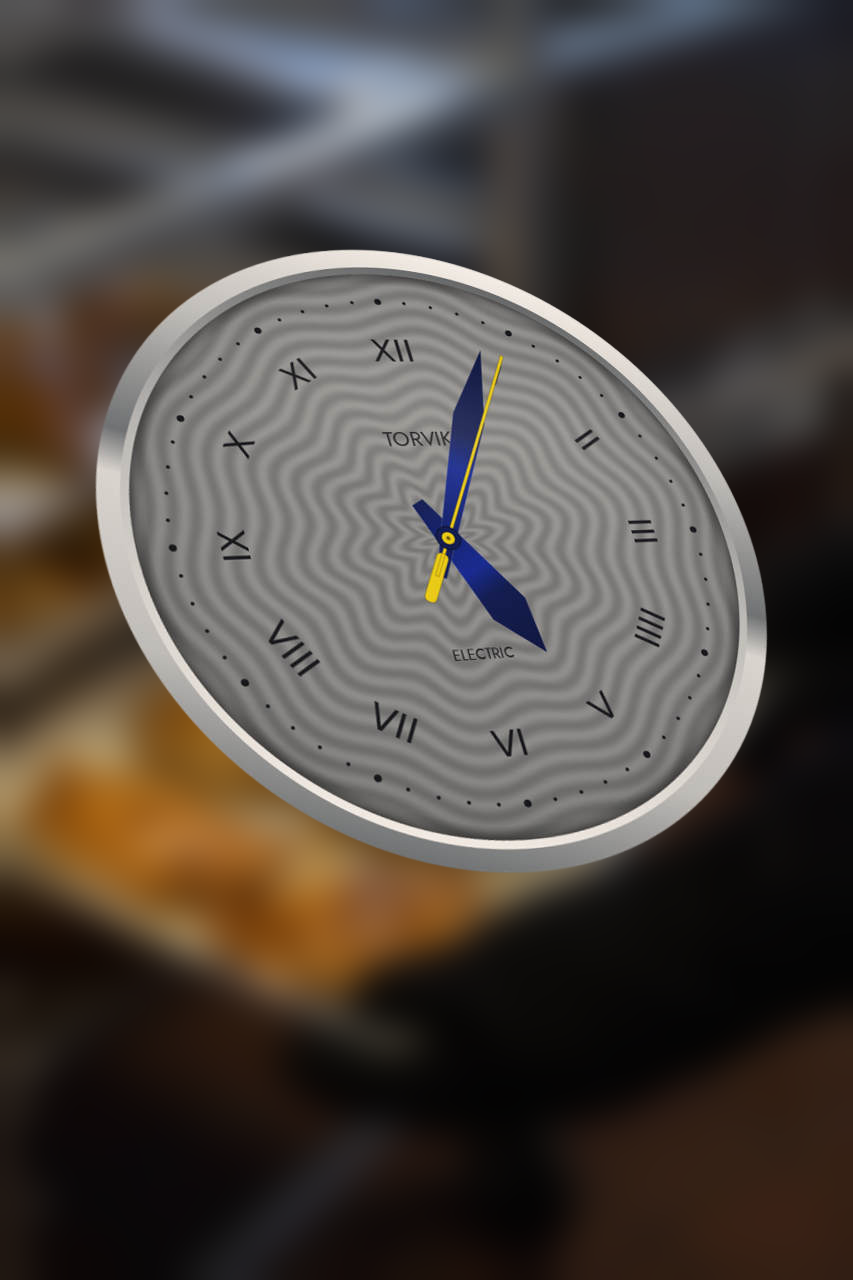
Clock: 5 h 04 min 05 s
